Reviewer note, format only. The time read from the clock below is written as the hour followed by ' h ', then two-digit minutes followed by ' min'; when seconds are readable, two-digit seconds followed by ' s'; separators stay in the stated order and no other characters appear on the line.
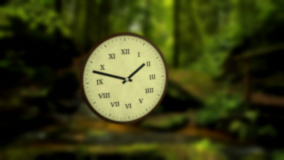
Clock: 1 h 48 min
